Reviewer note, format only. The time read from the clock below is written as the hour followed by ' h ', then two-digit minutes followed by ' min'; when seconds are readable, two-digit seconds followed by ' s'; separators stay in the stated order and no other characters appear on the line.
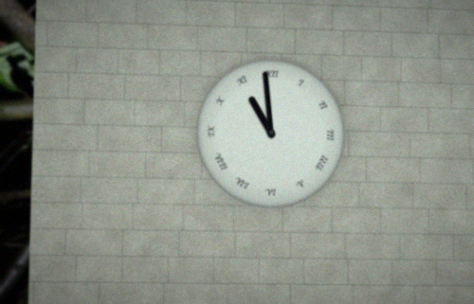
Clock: 10 h 59 min
